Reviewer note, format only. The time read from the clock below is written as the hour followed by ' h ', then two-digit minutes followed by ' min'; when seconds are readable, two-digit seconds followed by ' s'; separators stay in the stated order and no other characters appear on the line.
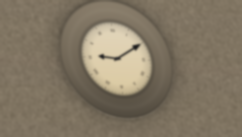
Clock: 9 h 10 min
